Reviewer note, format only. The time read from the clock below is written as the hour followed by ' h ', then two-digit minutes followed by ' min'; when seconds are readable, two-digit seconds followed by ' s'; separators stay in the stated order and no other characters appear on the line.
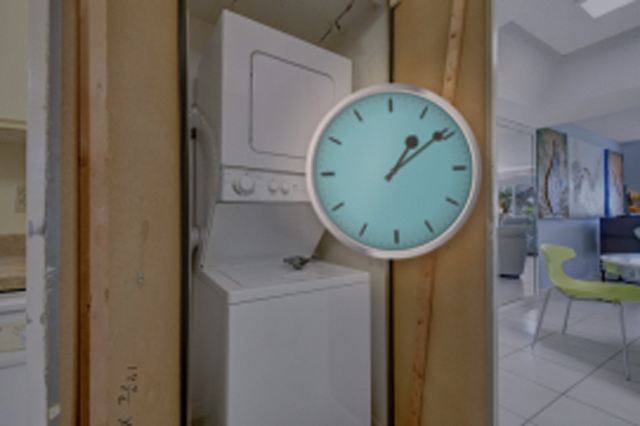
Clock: 1 h 09 min
